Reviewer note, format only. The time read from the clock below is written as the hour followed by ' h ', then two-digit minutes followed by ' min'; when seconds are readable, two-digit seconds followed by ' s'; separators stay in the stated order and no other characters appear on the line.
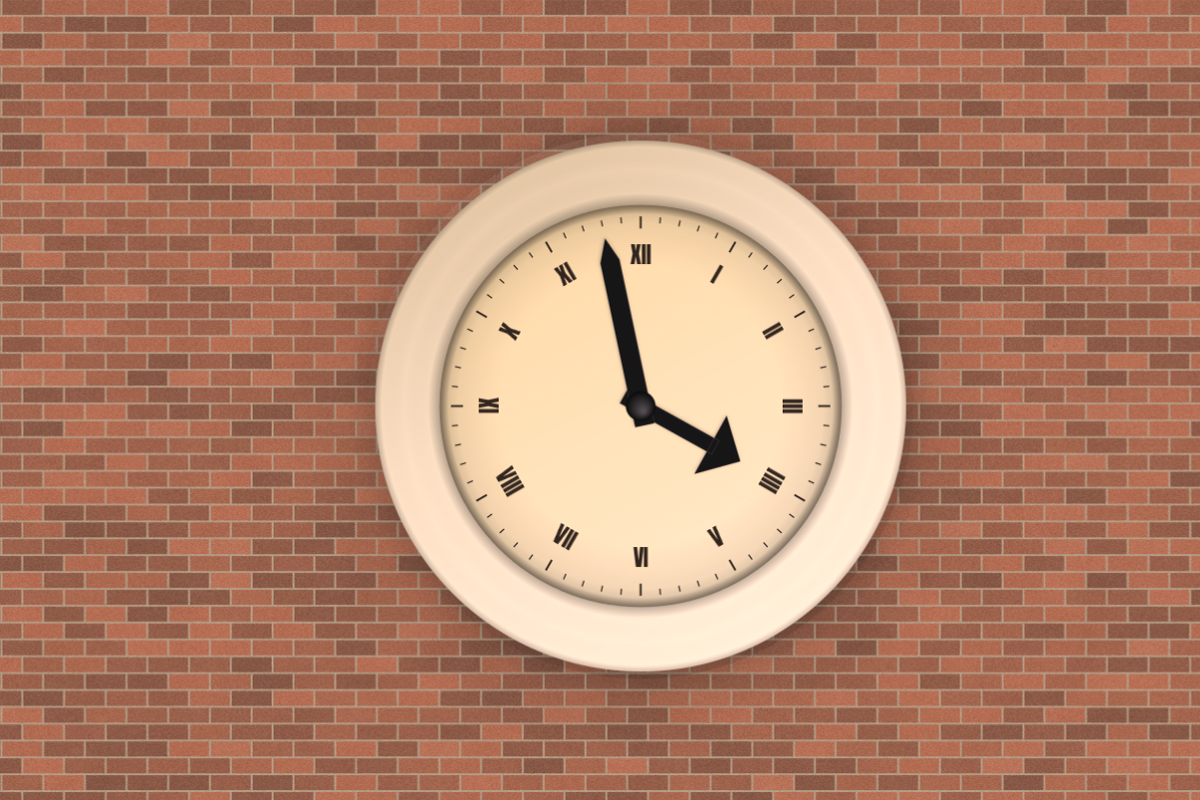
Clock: 3 h 58 min
